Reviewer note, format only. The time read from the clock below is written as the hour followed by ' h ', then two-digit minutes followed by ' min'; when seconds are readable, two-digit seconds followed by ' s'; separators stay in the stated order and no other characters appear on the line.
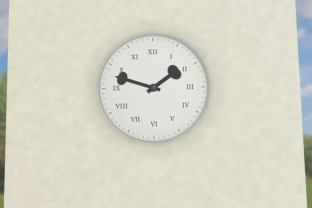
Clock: 1 h 48 min
